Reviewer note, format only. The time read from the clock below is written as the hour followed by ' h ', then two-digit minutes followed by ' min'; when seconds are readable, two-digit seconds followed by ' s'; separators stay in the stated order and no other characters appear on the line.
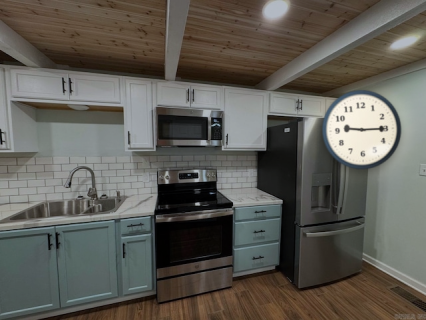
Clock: 9 h 15 min
